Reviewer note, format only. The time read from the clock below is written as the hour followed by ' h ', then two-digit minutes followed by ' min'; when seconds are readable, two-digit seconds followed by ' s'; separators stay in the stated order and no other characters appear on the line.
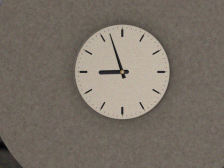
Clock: 8 h 57 min
